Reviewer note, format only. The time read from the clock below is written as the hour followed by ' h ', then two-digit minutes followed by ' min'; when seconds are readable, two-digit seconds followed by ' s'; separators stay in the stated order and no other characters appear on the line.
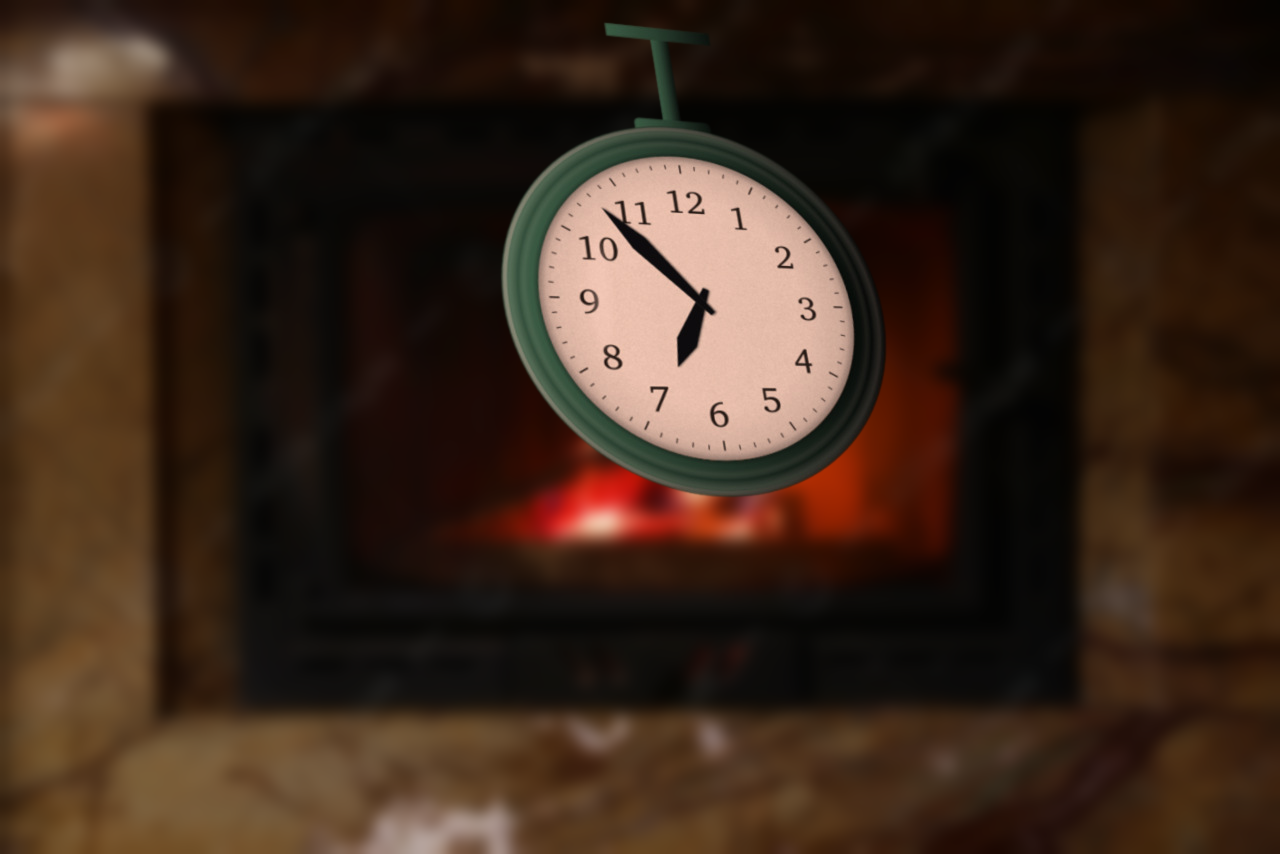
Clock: 6 h 53 min
